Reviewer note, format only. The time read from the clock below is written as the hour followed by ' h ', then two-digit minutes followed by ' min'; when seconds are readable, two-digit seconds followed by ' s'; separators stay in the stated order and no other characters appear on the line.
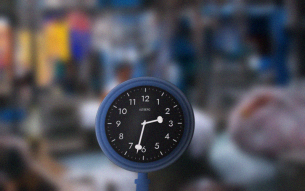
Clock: 2 h 32 min
